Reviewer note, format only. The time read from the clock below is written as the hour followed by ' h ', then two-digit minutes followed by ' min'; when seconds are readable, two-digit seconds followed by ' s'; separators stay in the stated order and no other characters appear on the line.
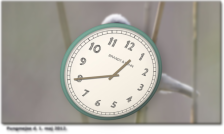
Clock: 12 h 40 min
